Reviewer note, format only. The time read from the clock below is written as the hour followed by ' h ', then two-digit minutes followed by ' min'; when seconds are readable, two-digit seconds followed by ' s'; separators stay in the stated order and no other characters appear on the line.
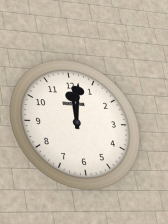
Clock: 12 h 02 min
